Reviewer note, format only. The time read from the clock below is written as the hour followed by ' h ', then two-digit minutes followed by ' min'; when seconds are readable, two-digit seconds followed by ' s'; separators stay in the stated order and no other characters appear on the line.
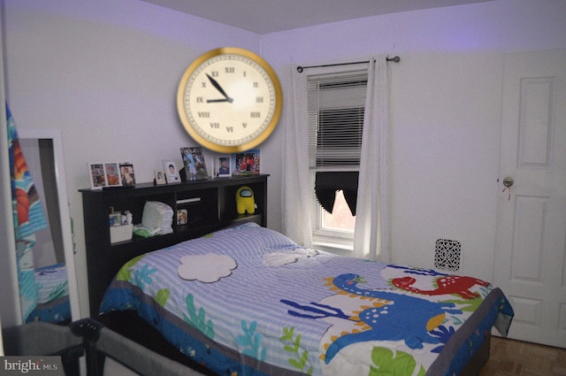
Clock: 8 h 53 min
